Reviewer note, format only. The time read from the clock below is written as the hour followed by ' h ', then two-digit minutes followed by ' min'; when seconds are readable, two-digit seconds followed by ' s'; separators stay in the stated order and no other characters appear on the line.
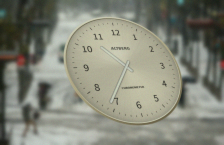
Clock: 10 h 36 min
